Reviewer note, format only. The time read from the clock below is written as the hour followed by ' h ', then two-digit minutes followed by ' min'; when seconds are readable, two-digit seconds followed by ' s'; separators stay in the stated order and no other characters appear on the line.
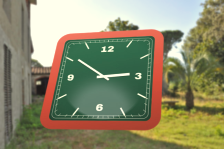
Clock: 2 h 51 min
